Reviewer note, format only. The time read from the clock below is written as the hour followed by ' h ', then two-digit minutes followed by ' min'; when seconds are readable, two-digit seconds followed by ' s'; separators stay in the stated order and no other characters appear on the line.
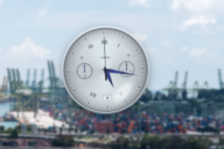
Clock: 5 h 17 min
